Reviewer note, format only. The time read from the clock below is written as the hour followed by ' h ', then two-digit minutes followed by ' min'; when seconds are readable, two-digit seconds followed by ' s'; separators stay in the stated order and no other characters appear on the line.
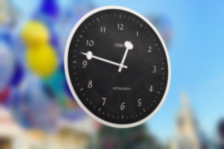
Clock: 12 h 47 min
